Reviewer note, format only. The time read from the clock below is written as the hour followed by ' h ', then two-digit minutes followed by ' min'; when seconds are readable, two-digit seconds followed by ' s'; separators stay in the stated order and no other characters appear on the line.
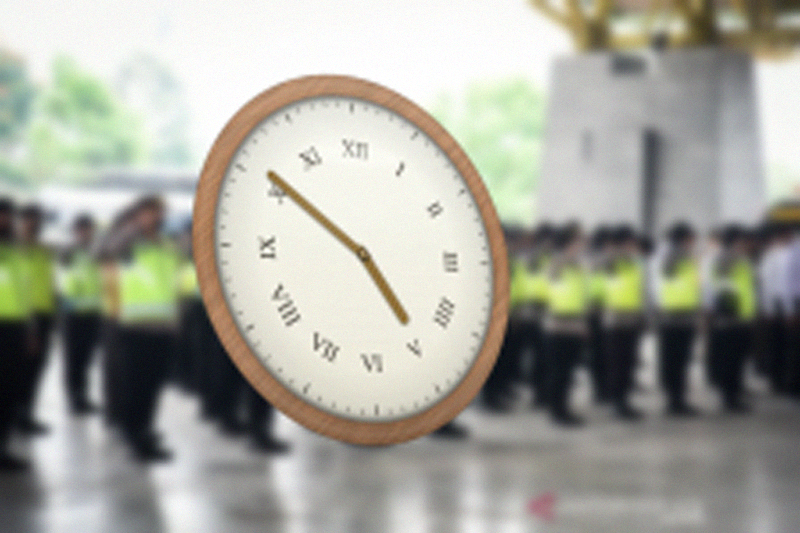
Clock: 4 h 51 min
